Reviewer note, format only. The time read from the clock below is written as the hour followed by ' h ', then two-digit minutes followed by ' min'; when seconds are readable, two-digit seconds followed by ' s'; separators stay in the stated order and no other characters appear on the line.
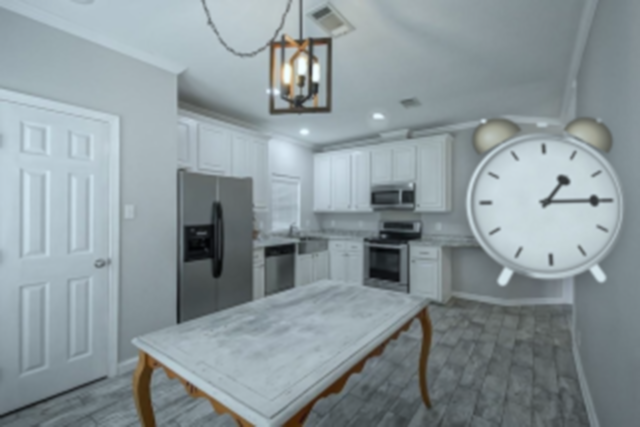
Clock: 1 h 15 min
